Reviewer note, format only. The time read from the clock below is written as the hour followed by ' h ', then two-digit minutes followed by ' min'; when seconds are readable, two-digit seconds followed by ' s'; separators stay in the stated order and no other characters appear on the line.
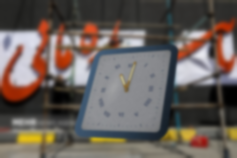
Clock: 11 h 01 min
